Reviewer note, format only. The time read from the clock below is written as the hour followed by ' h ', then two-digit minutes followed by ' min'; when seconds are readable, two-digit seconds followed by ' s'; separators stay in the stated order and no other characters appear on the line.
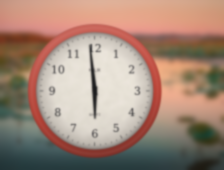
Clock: 5 h 59 min
